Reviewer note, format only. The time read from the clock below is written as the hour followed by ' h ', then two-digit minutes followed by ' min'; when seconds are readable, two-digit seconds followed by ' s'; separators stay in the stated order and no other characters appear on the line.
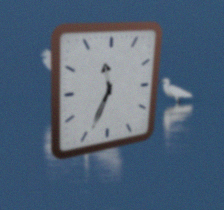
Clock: 11 h 34 min
